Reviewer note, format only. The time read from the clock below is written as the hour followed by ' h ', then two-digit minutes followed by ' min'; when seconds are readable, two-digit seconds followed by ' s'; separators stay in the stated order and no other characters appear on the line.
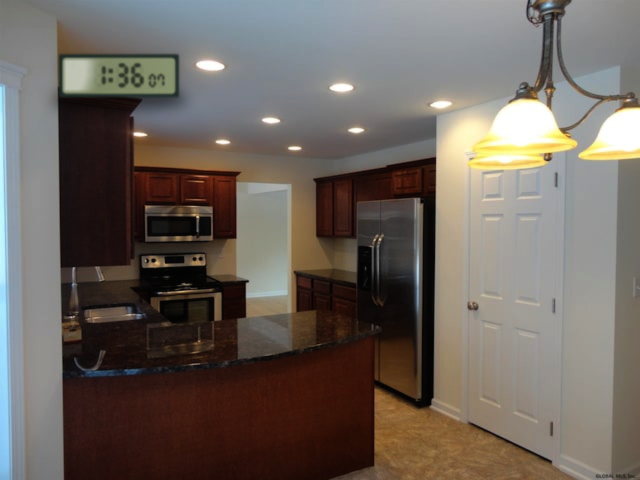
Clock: 1 h 36 min 07 s
